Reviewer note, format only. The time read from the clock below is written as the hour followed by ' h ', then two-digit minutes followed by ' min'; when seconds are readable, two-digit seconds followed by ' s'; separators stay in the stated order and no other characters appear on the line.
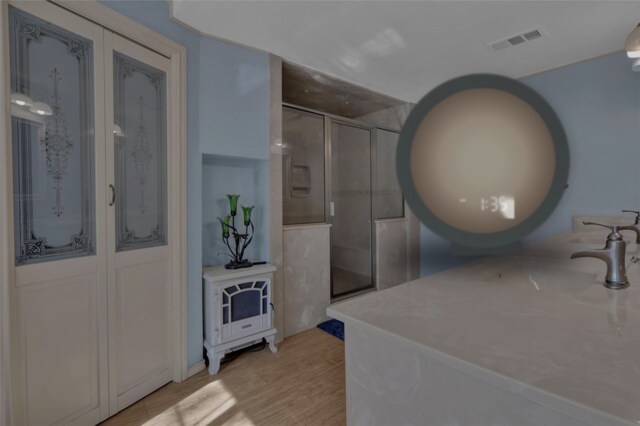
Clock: 1 h 35 min
